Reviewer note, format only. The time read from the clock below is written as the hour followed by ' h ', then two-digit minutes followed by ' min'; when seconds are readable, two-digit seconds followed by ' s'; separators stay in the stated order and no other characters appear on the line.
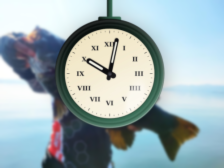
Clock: 10 h 02 min
